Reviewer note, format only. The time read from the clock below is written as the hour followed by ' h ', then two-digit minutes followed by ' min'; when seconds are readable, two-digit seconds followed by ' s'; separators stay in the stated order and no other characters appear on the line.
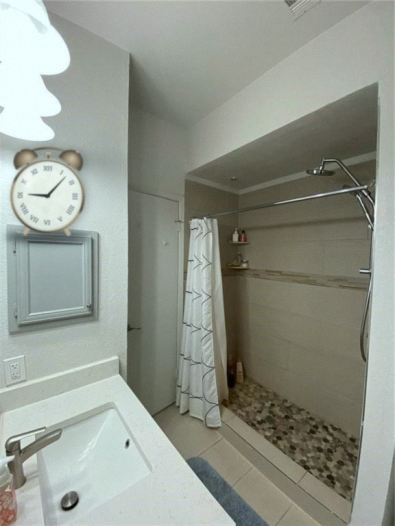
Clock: 9 h 07 min
